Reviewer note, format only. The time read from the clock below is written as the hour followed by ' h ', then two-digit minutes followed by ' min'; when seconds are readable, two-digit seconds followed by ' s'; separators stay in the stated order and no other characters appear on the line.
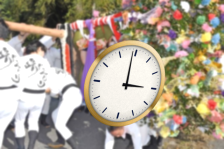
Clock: 2 h 59 min
